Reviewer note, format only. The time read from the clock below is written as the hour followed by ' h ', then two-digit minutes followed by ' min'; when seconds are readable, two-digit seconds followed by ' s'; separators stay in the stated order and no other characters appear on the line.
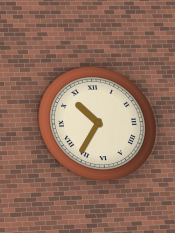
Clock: 10 h 36 min
